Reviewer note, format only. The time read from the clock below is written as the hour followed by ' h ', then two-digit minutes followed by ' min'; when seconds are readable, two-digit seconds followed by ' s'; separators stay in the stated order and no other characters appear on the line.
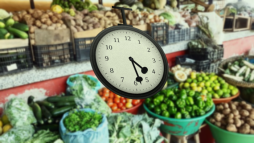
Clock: 4 h 28 min
